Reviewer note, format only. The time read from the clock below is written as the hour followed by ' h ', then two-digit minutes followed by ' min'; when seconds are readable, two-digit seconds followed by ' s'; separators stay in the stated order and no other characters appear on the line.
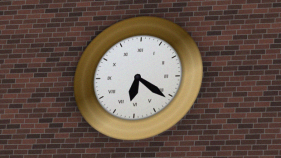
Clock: 6 h 21 min
